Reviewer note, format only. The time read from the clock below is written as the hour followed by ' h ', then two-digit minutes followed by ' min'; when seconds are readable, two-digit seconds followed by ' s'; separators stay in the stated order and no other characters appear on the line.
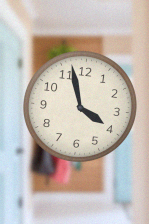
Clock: 3 h 57 min
